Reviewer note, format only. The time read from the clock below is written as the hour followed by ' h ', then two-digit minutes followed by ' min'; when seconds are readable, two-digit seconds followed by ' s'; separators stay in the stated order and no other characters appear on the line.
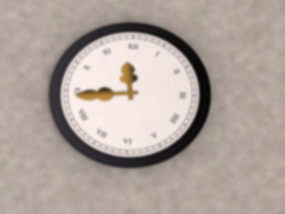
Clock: 11 h 44 min
